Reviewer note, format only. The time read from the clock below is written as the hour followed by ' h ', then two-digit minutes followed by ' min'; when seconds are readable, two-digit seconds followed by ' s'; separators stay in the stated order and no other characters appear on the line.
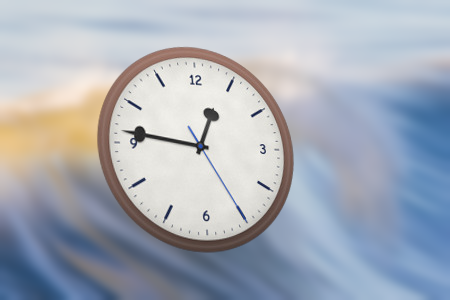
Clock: 12 h 46 min 25 s
